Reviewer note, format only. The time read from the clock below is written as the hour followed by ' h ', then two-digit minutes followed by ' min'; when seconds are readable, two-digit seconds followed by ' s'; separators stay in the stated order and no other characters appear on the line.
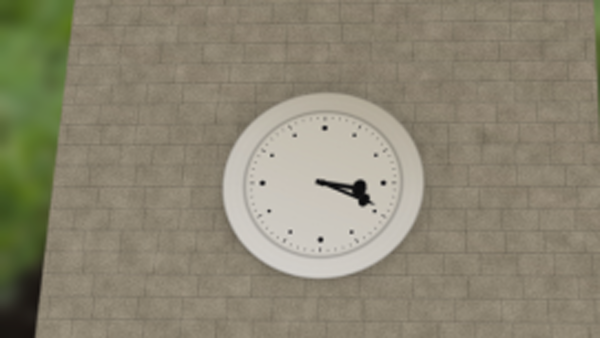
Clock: 3 h 19 min
